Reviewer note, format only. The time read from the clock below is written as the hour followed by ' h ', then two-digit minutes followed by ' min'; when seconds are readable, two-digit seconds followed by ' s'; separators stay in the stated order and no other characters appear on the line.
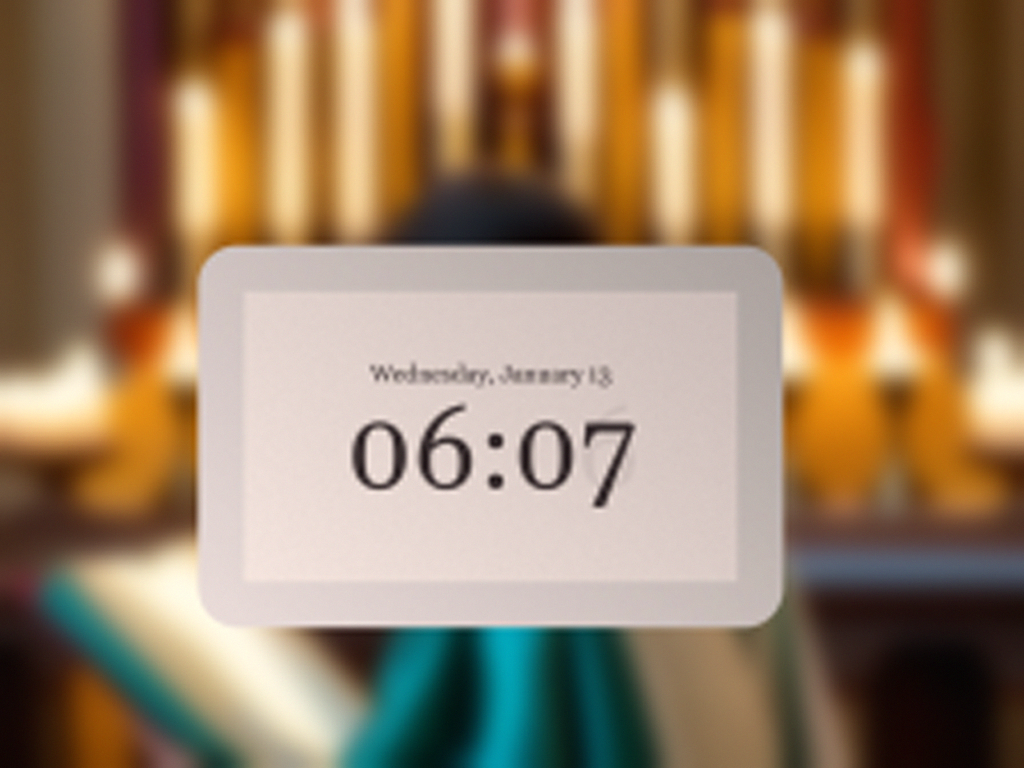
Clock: 6 h 07 min
